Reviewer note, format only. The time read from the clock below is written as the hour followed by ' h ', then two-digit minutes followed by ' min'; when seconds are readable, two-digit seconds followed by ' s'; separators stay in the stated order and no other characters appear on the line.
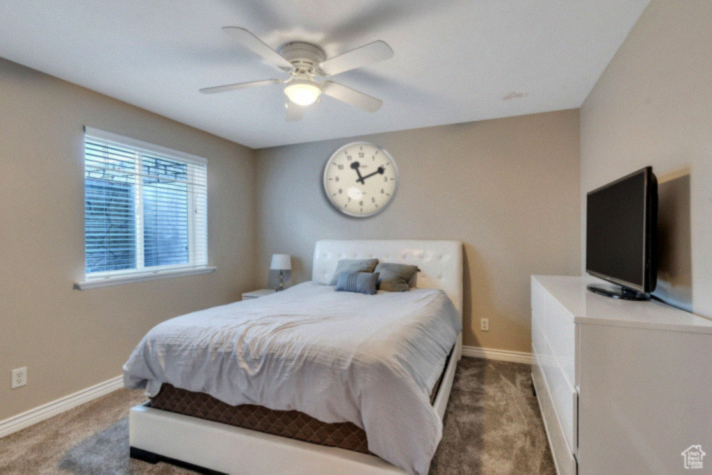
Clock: 11 h 11 min
